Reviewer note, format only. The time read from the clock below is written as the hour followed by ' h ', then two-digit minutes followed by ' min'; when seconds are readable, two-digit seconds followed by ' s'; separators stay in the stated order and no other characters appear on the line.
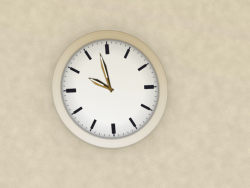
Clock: 9 h 58 min
